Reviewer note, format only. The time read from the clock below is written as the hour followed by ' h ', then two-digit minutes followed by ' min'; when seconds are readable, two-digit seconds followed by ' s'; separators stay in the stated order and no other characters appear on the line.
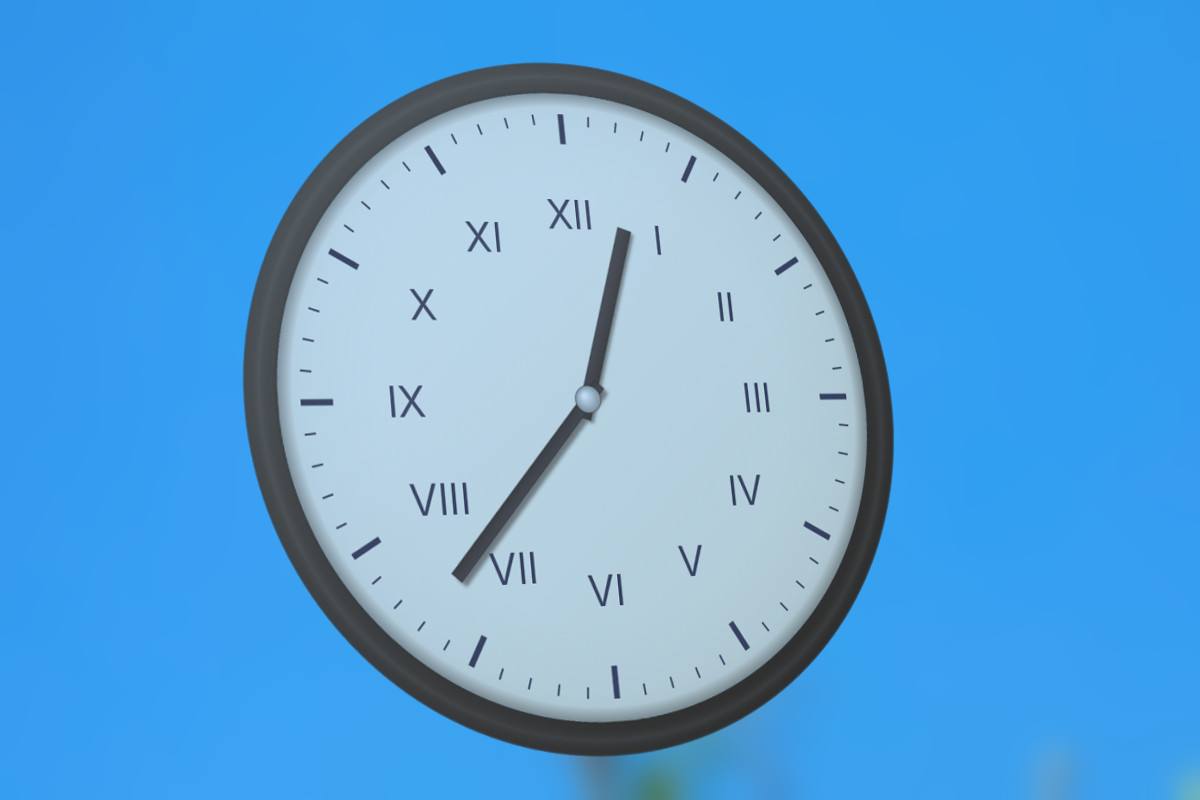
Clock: 12 h 37 min
